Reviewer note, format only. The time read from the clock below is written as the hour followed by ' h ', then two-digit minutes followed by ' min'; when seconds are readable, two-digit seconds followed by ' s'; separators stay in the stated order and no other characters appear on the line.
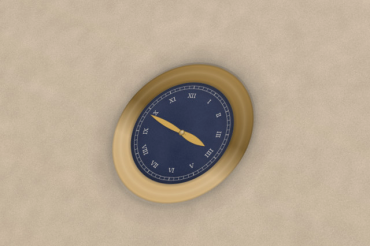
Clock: 3 h 49 min
